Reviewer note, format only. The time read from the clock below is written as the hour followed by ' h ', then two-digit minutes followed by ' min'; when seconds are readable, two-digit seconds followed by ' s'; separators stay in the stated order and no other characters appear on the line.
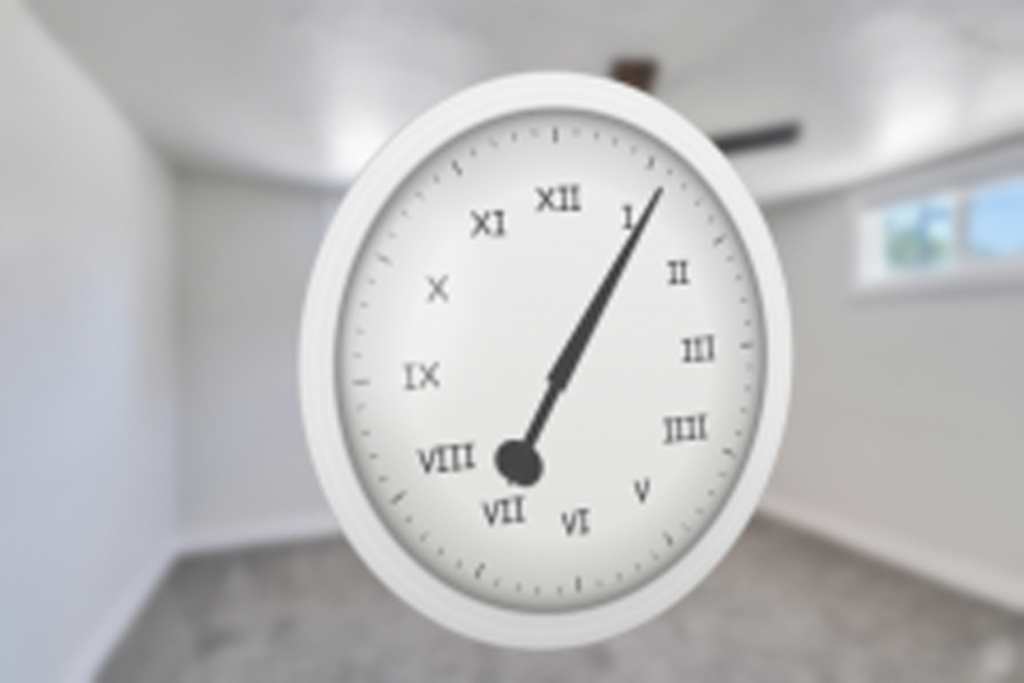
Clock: 7 h 06 min
